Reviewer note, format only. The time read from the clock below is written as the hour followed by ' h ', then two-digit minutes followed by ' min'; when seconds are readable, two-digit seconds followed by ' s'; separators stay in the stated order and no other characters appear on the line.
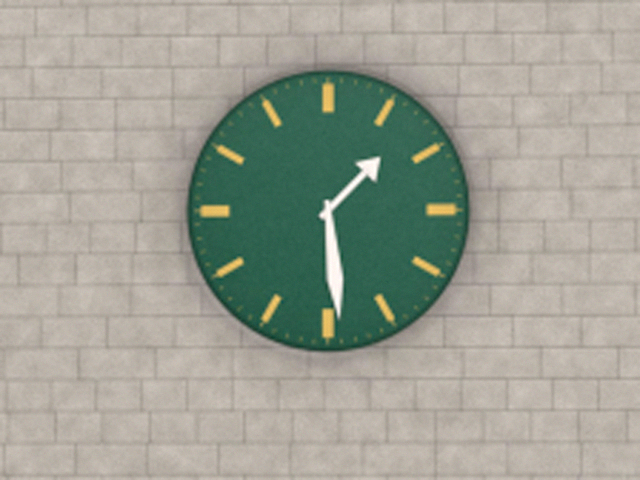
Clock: 1 h 29 min
